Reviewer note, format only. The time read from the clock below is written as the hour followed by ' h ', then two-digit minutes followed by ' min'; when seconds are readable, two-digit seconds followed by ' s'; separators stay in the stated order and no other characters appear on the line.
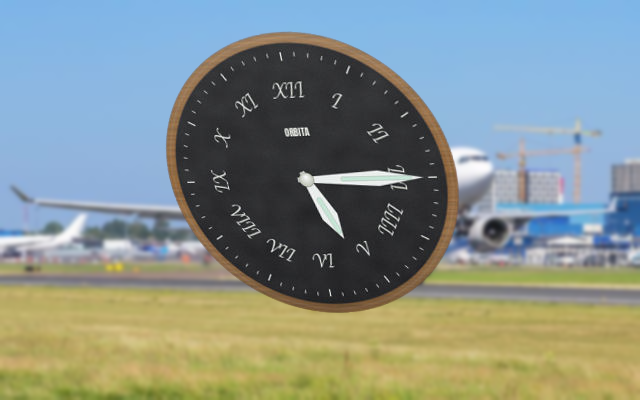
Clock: 5 h 15 min
